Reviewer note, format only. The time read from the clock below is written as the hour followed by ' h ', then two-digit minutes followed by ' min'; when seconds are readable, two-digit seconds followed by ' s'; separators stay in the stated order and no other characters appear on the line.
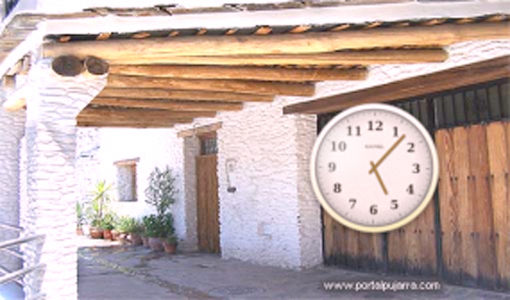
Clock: 5 h 07 min
